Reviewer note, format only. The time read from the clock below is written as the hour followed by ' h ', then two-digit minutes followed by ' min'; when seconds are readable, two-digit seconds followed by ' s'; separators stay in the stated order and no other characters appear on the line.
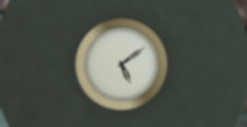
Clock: 5 h 09 min
